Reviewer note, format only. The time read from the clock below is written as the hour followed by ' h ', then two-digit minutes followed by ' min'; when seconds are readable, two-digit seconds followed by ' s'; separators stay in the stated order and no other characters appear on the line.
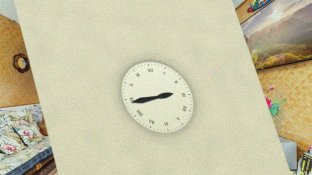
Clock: 2 h 44 min
